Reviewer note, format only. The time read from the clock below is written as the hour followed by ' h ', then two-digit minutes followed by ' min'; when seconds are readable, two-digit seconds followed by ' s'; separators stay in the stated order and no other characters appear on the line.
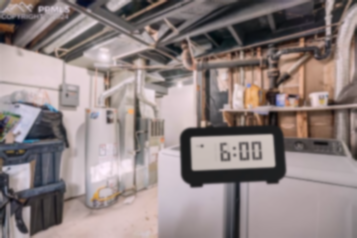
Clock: 6 h 00 min
